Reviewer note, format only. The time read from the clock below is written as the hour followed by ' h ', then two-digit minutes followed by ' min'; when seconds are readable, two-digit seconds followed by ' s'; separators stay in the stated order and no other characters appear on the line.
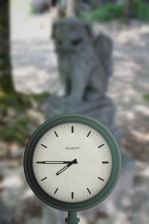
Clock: 7 h 45 min
